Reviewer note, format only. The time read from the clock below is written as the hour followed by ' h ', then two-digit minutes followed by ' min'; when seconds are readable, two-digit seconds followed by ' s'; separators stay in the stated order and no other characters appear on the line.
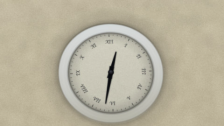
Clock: 12 h 32 min
